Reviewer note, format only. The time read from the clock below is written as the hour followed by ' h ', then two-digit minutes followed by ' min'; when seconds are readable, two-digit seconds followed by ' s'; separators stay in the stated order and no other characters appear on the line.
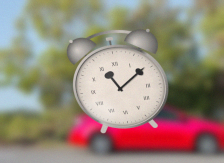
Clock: 11 h 09 min
